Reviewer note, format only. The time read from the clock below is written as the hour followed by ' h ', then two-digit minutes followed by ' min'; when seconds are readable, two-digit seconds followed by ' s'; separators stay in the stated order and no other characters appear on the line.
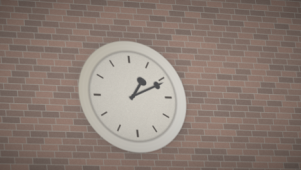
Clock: 1 h 11 min
